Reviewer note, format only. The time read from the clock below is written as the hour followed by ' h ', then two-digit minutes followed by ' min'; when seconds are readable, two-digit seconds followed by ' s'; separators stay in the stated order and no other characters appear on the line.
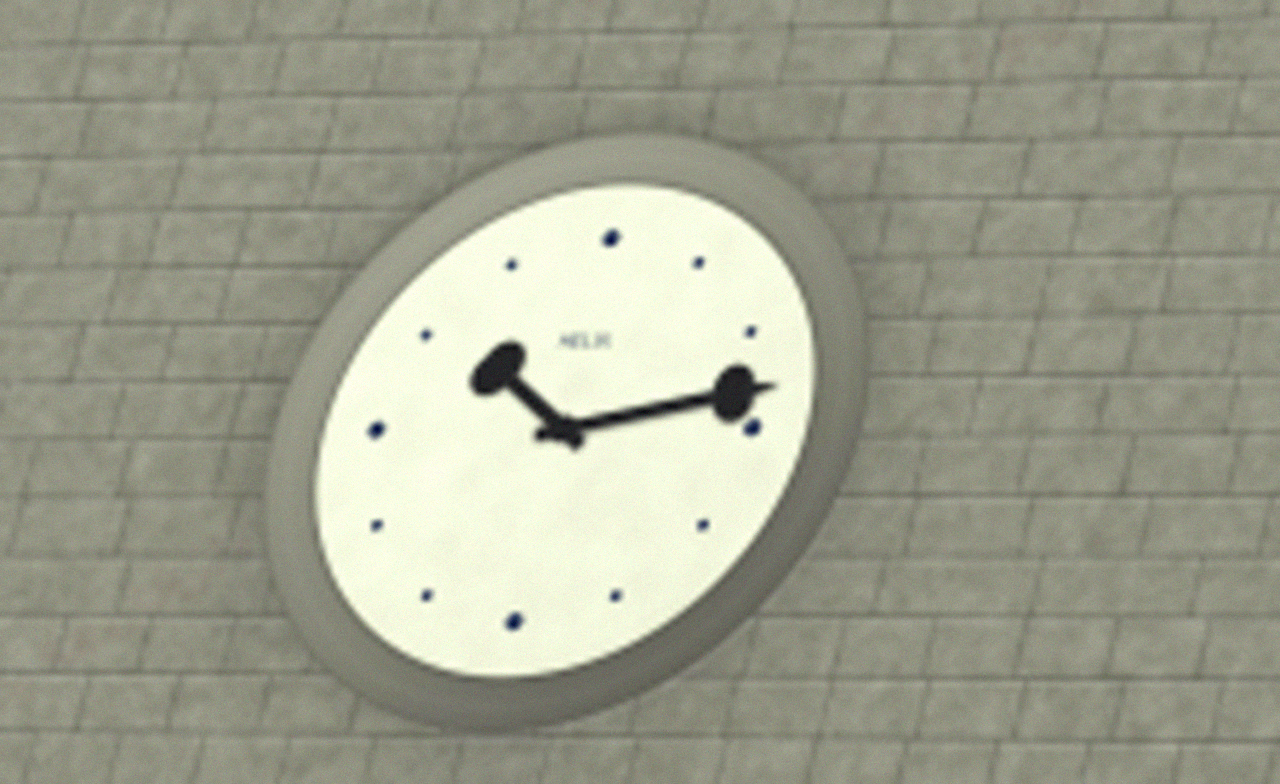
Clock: 10 h 13 min
